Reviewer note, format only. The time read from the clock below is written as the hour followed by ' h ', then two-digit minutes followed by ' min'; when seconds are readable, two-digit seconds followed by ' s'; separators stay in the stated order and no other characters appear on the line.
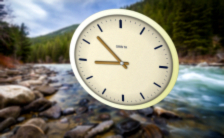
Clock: 8 h 53 min
